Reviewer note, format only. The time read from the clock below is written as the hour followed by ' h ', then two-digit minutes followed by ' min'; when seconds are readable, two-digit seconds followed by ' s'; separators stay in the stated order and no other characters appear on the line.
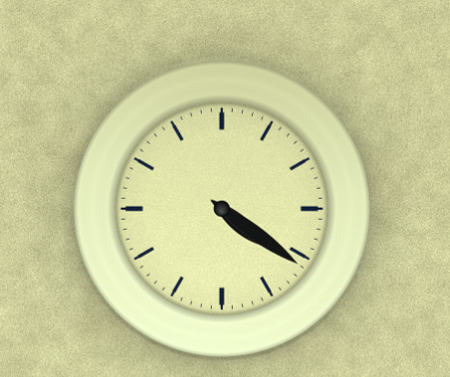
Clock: 4 h 21 min
